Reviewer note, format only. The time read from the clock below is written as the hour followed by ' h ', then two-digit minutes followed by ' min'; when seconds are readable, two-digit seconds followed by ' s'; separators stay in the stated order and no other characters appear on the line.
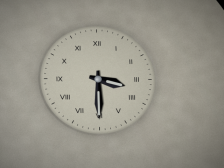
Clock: 3 h 30 min
